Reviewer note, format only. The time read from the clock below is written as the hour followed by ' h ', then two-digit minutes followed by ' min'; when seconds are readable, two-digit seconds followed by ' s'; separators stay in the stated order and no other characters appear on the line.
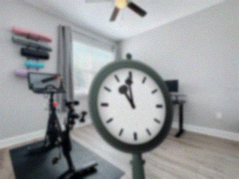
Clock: 10 h 59 min
